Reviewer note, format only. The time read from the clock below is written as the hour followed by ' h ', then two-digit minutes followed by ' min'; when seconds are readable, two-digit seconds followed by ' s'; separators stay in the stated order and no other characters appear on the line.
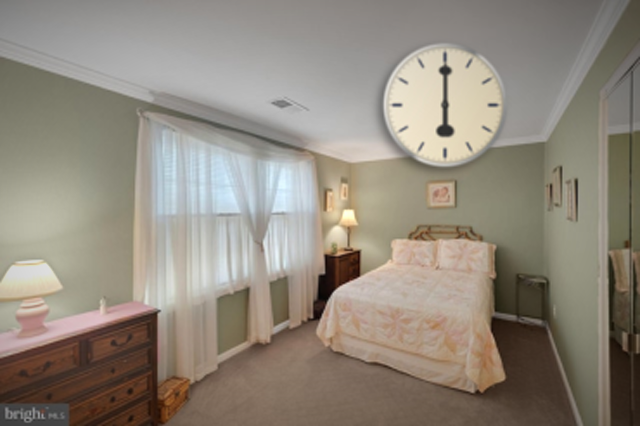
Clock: 6 h 00 min
